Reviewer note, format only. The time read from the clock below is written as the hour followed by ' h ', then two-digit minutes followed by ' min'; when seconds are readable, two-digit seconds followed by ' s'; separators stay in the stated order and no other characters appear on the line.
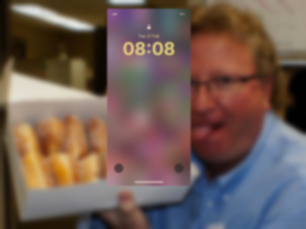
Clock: 8 h 08 min
